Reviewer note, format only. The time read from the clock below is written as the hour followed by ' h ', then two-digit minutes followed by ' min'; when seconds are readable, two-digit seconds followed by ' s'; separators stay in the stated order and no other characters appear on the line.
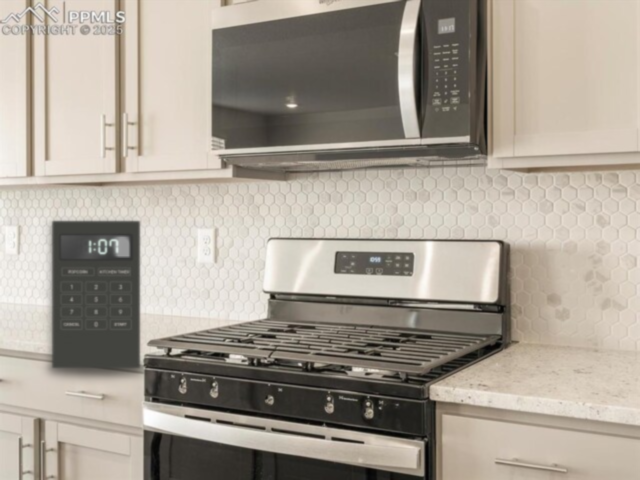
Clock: 1 h 07 min
